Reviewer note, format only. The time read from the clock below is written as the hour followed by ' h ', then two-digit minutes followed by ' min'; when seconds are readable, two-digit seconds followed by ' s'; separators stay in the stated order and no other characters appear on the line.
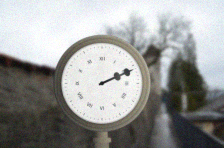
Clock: 2 h 11 min
